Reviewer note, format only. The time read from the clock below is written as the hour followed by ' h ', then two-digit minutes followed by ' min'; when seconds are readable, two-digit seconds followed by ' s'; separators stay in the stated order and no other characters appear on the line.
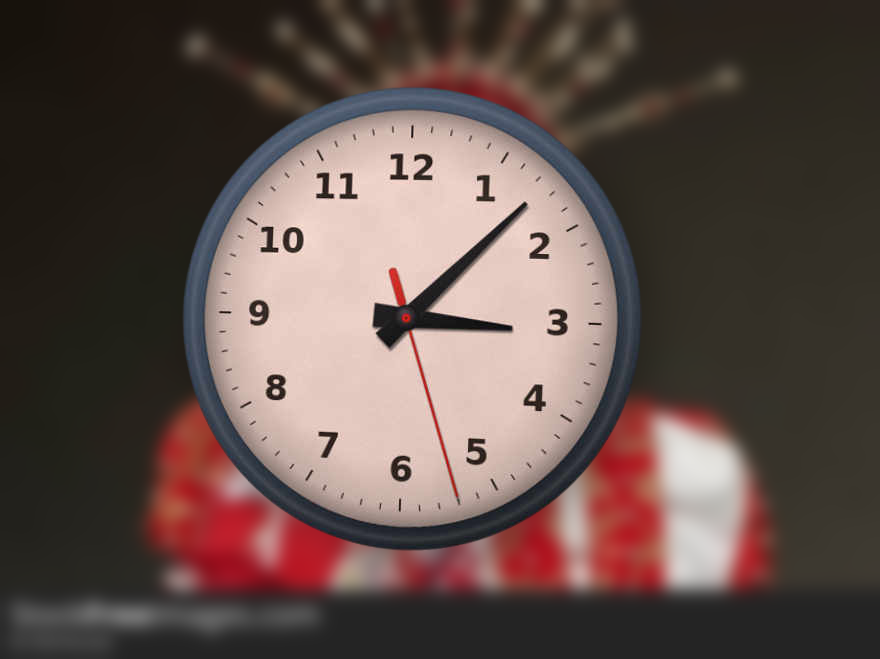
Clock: 3 h 07 min 27 s
